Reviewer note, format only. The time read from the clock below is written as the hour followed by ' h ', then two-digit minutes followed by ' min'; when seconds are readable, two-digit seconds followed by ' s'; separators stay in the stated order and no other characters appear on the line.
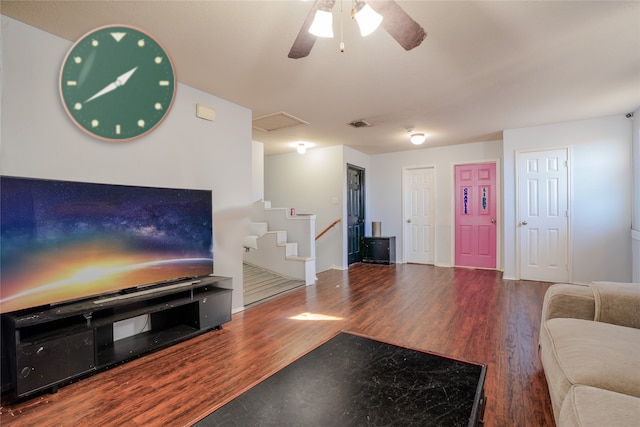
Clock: 1 h 40 min
